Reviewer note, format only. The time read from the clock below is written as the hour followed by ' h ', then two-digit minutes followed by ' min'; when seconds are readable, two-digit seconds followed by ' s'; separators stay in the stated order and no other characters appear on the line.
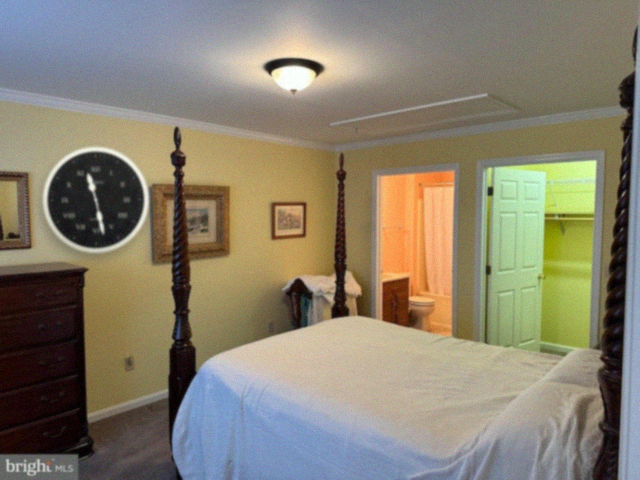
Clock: 11 h 28 min
